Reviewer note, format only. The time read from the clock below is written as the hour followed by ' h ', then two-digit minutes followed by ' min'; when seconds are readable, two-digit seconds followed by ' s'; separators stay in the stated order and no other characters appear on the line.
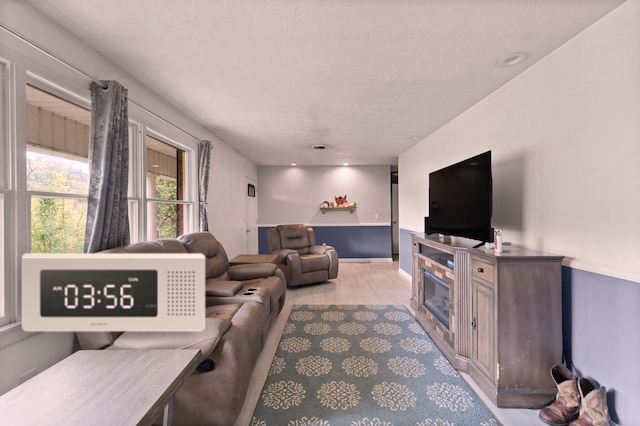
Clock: 3 h 56 min
